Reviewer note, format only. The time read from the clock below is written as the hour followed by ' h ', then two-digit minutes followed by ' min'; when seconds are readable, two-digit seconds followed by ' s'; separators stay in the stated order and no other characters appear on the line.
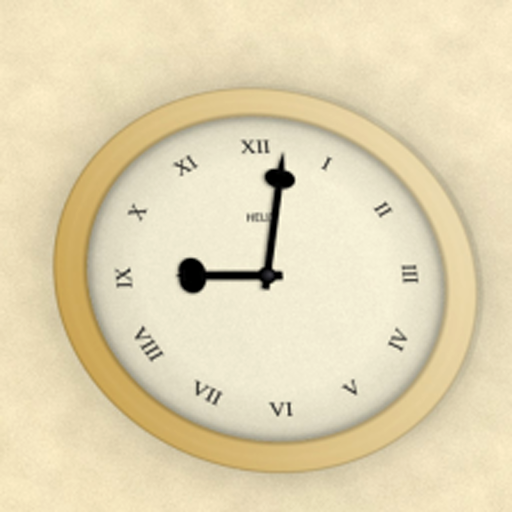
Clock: 9 h 02 min
